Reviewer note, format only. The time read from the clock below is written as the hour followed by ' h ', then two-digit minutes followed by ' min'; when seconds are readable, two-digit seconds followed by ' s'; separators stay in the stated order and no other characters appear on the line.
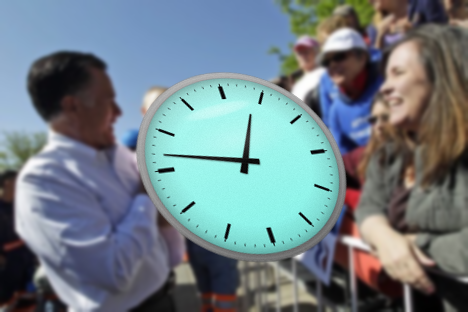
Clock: 12 h 47 min
